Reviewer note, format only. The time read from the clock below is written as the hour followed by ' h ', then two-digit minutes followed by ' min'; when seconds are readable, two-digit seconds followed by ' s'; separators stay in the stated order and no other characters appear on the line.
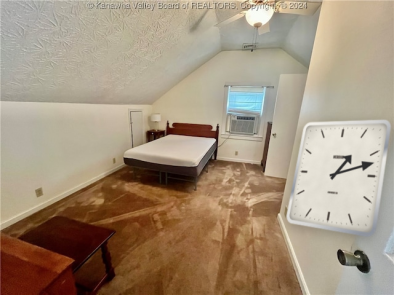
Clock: 1 h 12 min
